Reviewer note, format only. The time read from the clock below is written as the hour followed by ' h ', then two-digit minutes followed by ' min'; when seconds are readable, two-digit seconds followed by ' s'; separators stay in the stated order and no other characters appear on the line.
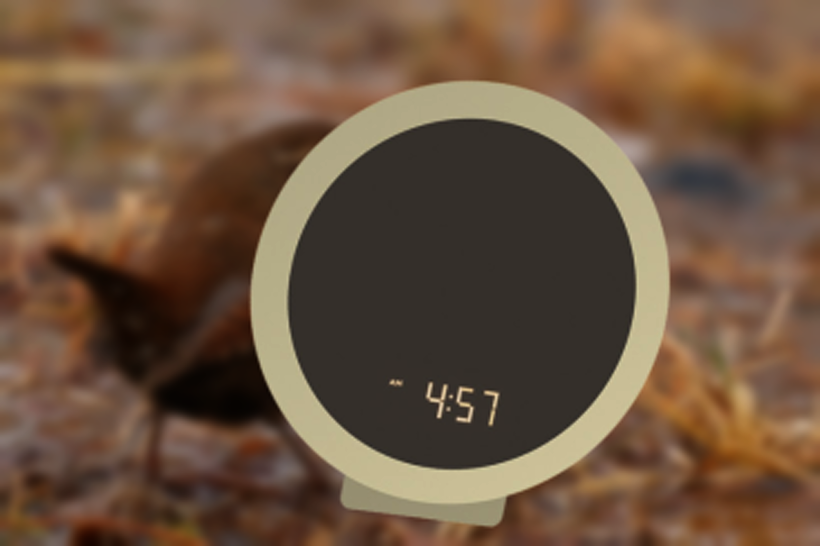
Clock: 4 h 57 min
